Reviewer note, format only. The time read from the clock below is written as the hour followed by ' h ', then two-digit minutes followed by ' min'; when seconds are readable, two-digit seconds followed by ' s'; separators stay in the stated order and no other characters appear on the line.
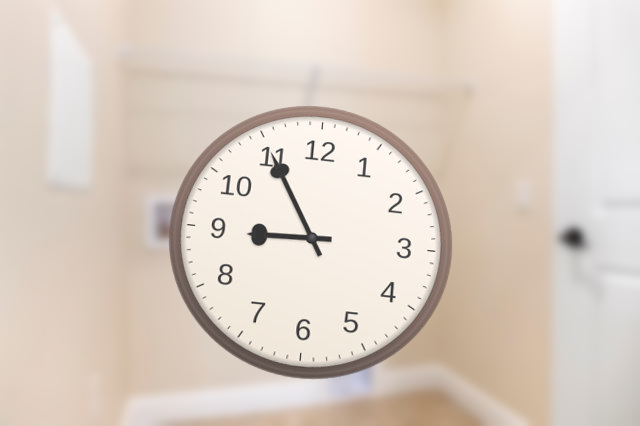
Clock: 8 h 55 min
